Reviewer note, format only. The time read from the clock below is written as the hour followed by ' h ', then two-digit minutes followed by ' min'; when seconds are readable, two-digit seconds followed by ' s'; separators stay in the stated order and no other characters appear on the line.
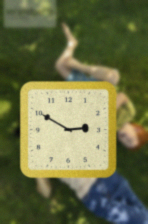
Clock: 2 h 50 min
